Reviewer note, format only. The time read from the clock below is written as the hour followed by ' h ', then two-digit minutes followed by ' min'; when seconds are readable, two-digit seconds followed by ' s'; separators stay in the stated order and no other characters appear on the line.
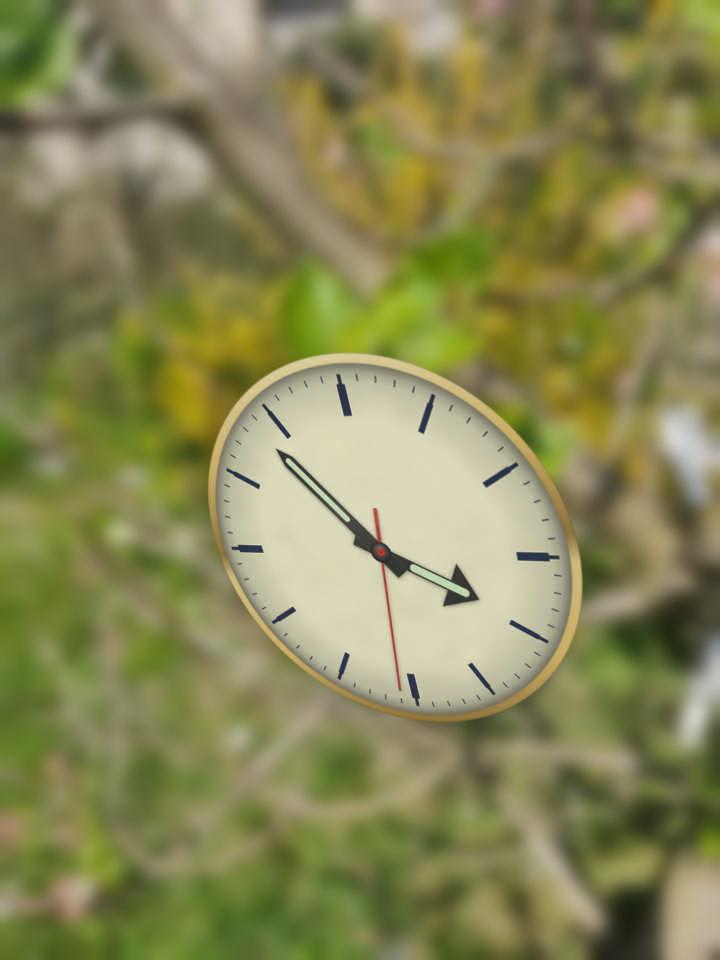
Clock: 3 h 53 min 31 s
